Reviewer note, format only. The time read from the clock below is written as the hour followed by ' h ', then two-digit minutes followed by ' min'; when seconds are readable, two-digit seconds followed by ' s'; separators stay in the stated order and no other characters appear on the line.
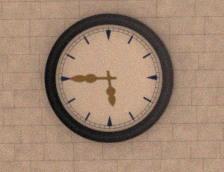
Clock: 5 h 45 min
